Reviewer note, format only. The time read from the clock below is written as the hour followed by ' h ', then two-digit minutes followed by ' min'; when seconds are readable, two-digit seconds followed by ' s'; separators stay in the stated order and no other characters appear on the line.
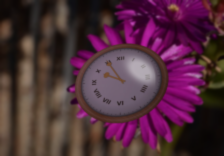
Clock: 9 h 55 min
